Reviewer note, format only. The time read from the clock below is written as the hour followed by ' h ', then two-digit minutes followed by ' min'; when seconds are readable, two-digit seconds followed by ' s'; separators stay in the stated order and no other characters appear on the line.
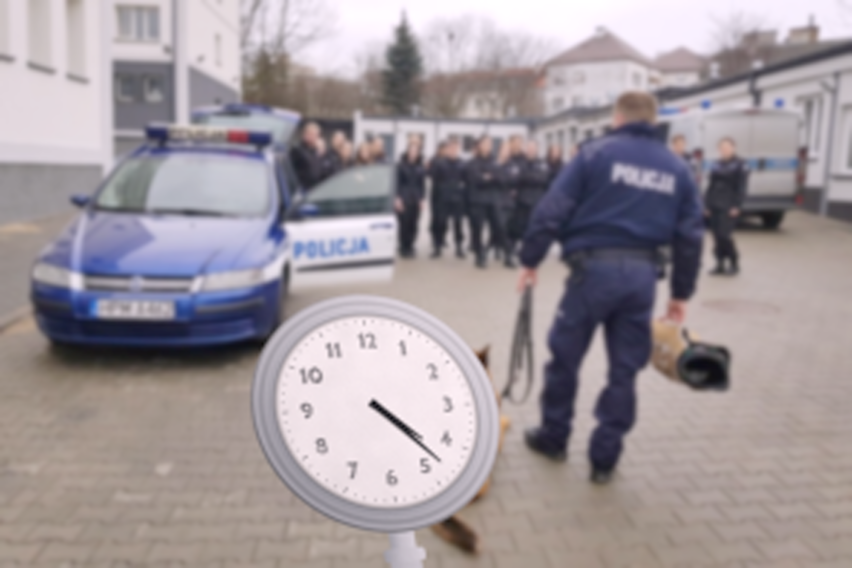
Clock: 4 h 23 min
